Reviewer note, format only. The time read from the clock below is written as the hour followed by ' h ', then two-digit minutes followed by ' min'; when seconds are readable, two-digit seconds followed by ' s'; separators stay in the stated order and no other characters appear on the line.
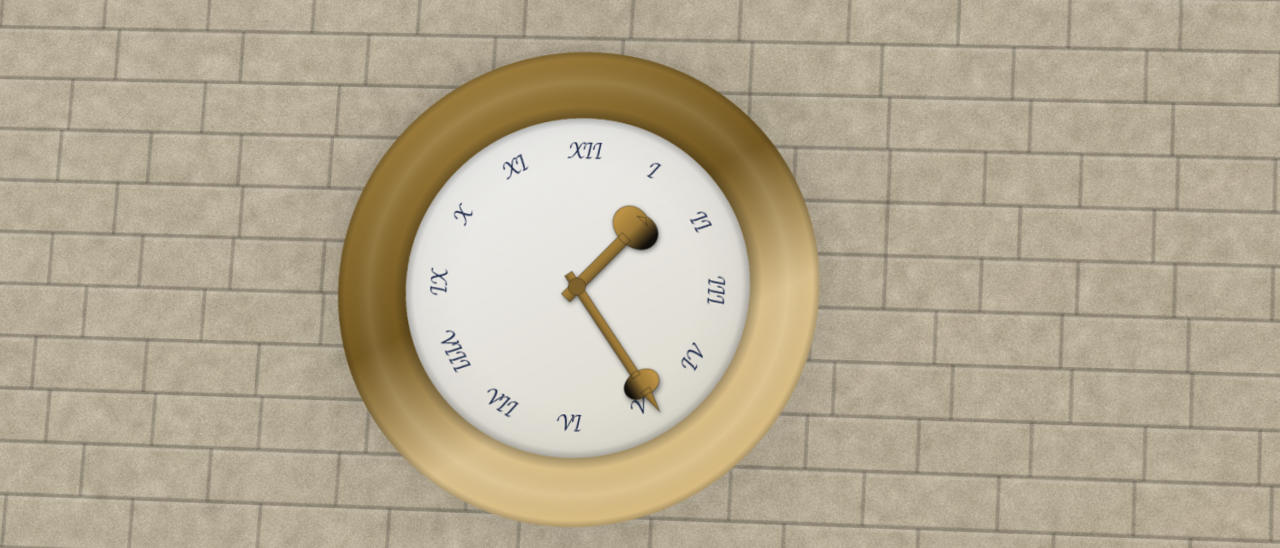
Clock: 1 h 24 min
